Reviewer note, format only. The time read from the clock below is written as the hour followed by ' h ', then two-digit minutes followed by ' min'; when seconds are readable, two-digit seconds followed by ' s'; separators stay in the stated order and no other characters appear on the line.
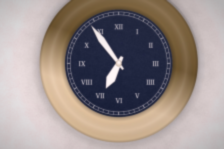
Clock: 6 h 54 min
